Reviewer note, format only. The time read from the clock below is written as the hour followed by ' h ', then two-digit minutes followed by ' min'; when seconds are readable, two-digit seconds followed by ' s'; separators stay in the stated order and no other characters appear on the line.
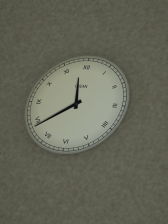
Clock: 11 h 39 min
